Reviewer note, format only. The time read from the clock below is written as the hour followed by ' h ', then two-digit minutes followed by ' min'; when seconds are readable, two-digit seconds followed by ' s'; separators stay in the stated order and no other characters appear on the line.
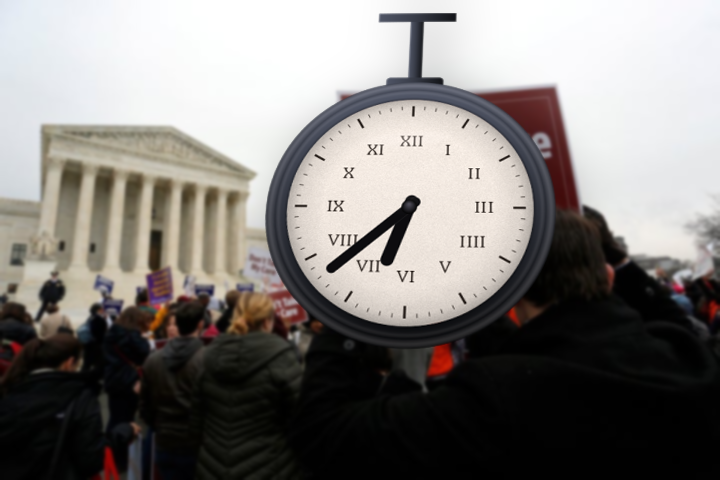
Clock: 6 h 38 min
